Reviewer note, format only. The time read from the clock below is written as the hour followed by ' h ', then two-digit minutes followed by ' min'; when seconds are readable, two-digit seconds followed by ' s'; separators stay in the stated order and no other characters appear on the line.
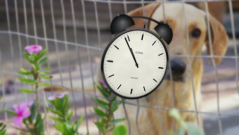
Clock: 10 h 54 min
